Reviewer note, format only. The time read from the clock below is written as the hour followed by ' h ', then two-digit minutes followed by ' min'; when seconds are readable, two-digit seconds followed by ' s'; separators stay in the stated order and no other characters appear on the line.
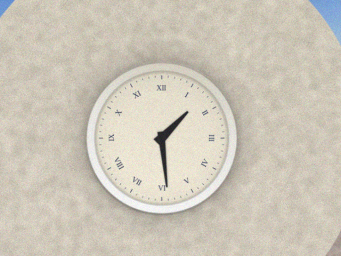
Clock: 1 h 29 min
